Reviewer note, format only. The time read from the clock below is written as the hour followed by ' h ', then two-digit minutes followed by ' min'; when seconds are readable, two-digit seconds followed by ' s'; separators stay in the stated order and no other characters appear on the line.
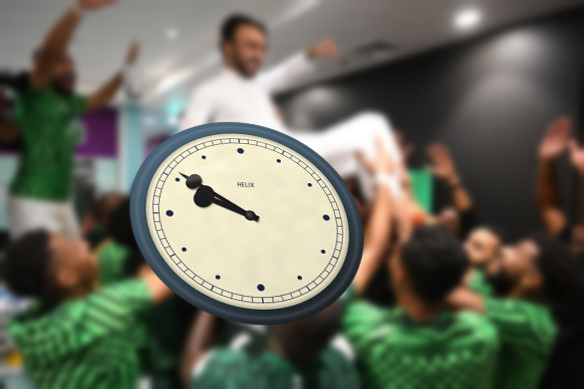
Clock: 9 h 51 min
